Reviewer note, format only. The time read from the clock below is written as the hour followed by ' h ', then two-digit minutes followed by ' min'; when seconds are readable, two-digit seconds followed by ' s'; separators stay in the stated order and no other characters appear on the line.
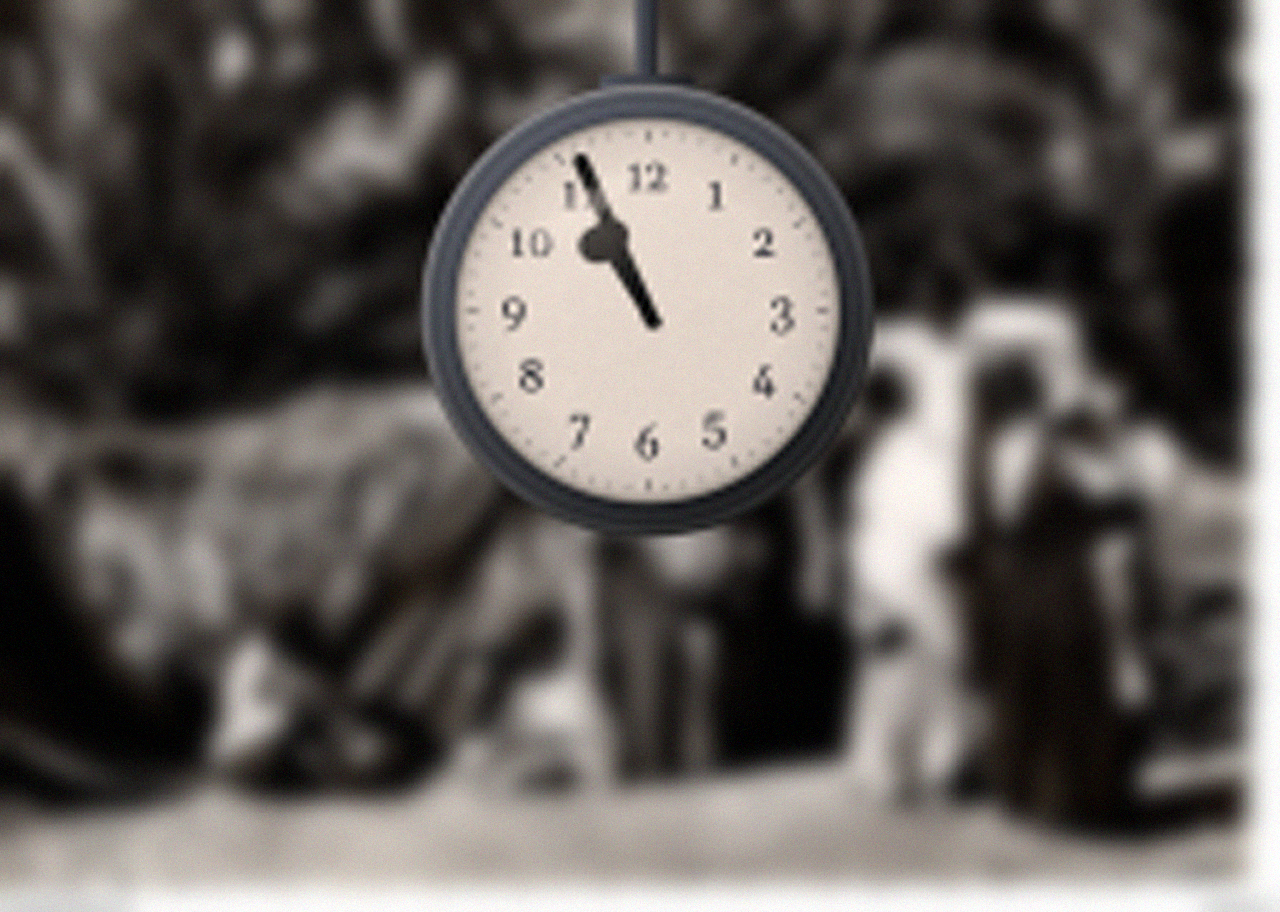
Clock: 10 h 56 min
